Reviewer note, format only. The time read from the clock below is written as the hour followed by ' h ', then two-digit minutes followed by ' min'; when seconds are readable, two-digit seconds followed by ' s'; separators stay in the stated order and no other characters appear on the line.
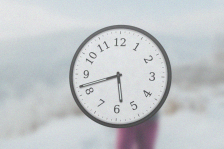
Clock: 5 h 42 min
